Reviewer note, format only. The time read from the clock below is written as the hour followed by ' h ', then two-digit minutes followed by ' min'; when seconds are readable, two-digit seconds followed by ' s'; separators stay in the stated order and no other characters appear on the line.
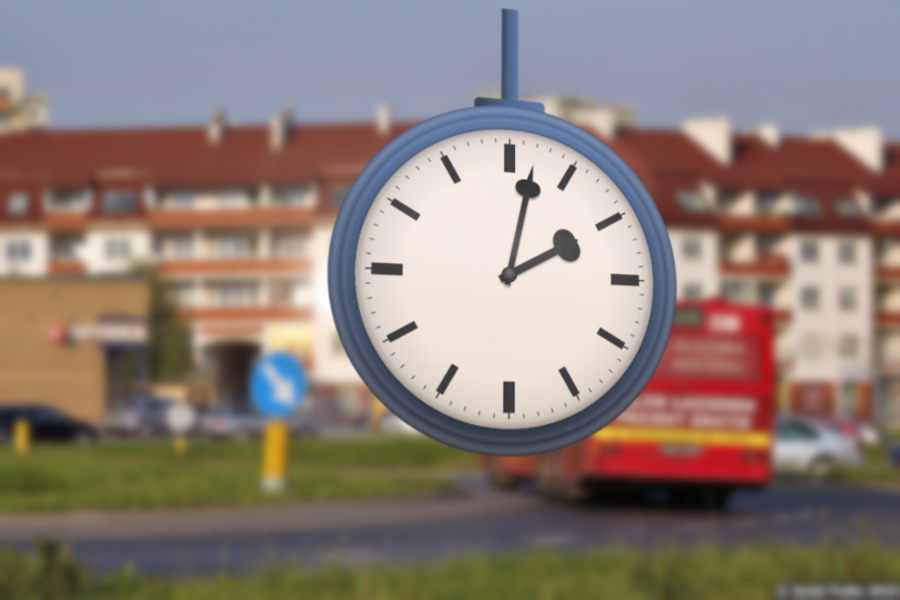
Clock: 2 h 02 min
